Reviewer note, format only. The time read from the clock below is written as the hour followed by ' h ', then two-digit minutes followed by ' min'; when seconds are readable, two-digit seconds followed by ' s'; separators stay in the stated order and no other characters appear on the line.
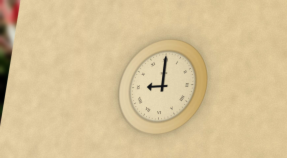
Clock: 9 h 00 min
